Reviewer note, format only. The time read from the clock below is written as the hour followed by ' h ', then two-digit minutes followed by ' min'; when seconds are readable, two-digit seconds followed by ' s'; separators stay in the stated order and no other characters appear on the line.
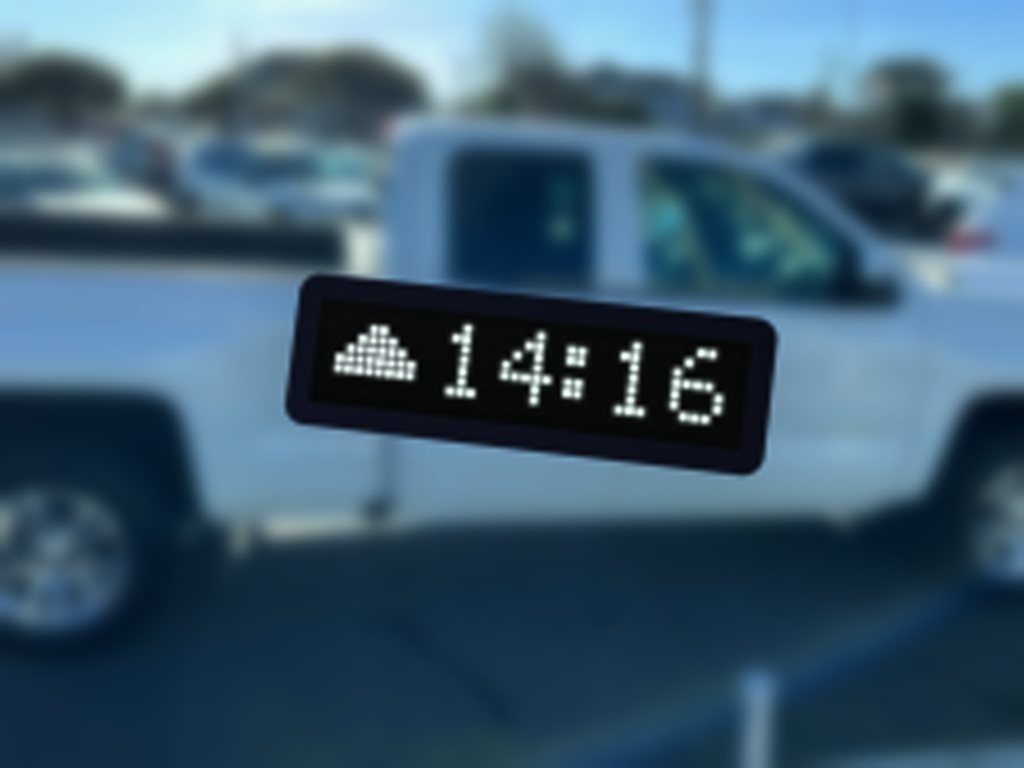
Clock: 14 h 16 min
